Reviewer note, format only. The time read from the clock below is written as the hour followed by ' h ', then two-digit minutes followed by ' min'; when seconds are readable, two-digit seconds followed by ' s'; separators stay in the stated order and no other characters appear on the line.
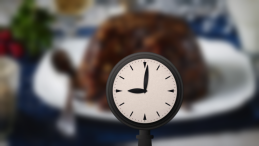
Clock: 9 h 01 min
